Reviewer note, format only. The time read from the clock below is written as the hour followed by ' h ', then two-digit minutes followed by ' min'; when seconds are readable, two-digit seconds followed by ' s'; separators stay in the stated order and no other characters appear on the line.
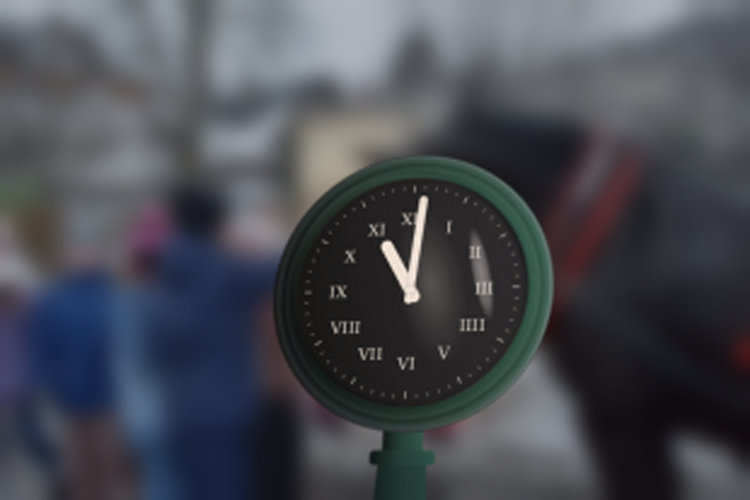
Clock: 11 h 01 min
